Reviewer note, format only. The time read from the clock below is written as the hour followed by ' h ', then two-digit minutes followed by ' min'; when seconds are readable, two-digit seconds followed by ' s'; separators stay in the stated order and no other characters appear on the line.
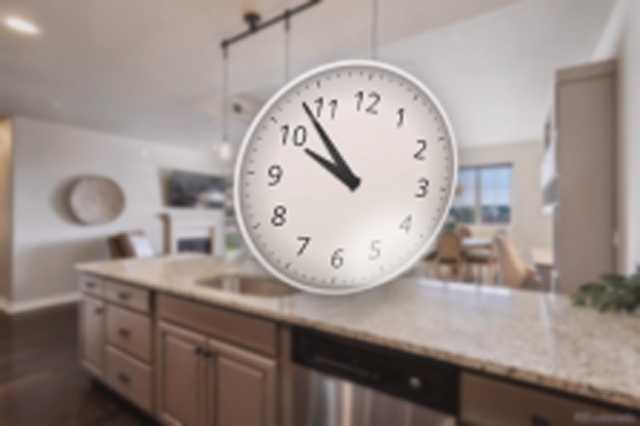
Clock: 9 h 53 min
